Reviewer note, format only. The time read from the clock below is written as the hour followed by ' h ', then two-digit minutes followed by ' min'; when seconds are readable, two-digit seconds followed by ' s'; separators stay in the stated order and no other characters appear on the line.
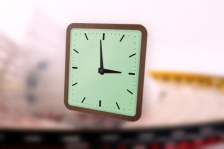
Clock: 2 h 59 min
